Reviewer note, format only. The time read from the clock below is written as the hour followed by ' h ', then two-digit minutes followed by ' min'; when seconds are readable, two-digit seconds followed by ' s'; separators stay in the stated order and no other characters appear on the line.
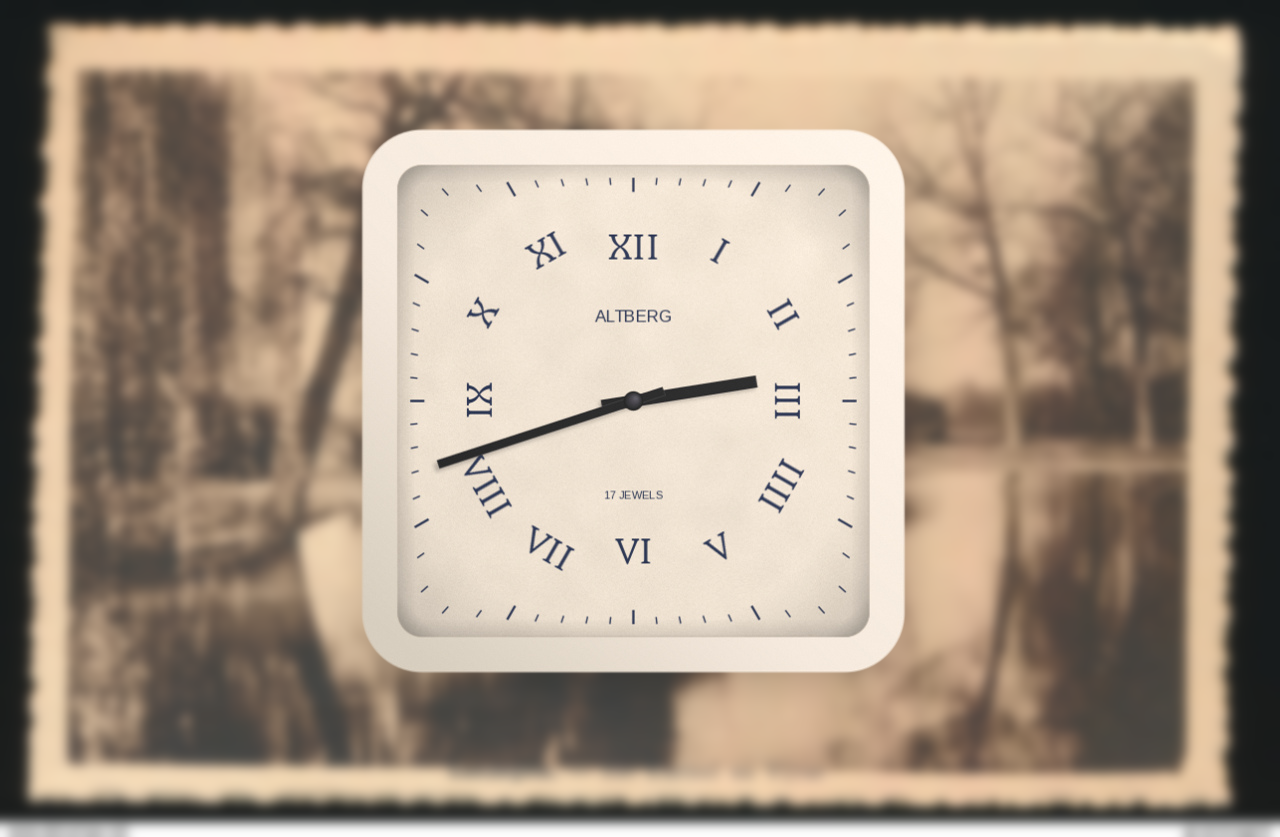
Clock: 2 h 42 min
